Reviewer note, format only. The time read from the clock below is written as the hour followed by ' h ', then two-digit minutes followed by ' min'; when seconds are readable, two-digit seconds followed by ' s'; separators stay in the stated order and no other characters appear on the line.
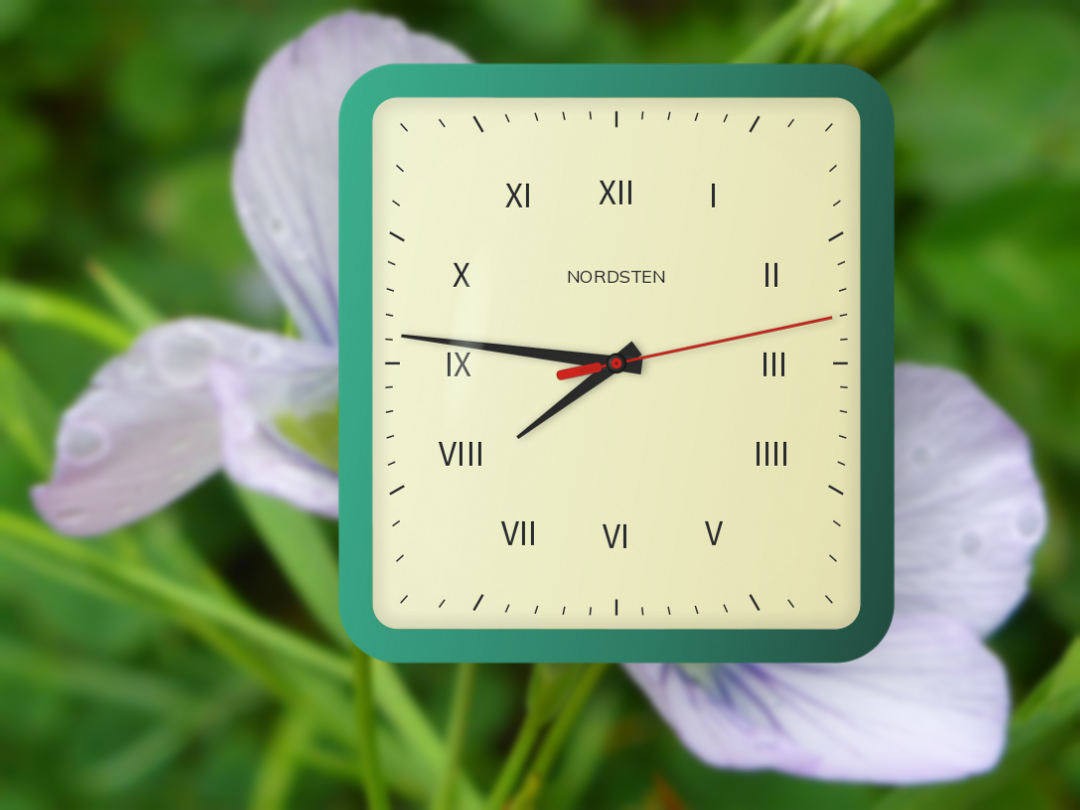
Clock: 7 h 46 min 13 s
